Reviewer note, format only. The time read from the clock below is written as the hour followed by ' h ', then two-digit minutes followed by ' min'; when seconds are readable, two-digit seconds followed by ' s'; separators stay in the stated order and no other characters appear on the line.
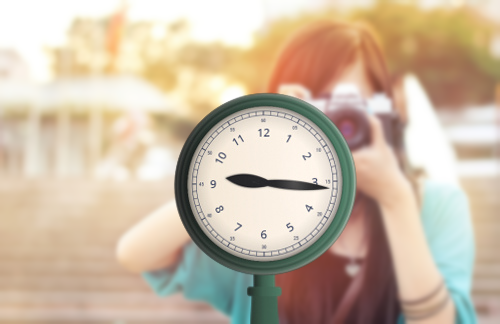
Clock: 9 h 16 min
